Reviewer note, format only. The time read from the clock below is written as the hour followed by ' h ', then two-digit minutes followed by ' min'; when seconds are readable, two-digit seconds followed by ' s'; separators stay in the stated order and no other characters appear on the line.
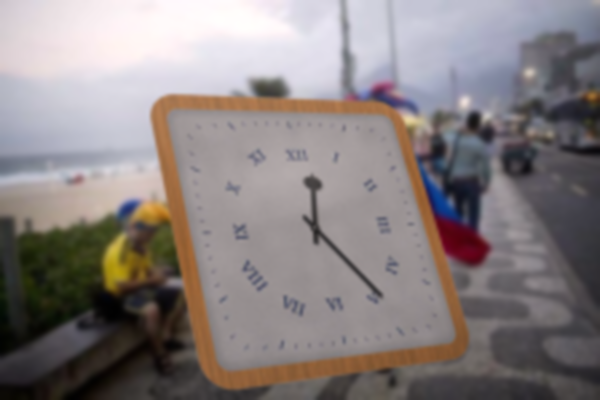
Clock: 12 h 24 min
